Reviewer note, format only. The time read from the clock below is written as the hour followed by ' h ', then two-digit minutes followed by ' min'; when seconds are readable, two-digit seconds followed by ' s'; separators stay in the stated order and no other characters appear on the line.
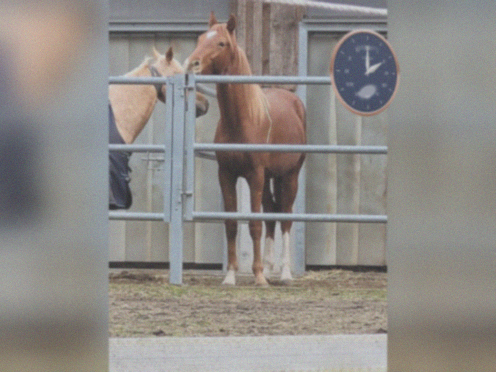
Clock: 2 h 00 min
